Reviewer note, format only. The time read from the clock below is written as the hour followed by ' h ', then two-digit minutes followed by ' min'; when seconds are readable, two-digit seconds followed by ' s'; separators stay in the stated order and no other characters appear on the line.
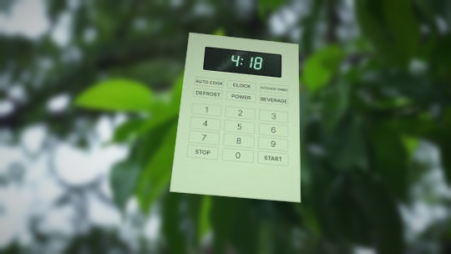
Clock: 4 h 18 min
